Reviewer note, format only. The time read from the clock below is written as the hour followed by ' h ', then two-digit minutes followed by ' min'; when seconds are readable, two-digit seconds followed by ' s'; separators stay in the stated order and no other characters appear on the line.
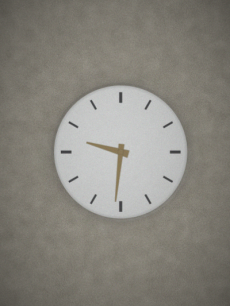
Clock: 9 h 31 min
